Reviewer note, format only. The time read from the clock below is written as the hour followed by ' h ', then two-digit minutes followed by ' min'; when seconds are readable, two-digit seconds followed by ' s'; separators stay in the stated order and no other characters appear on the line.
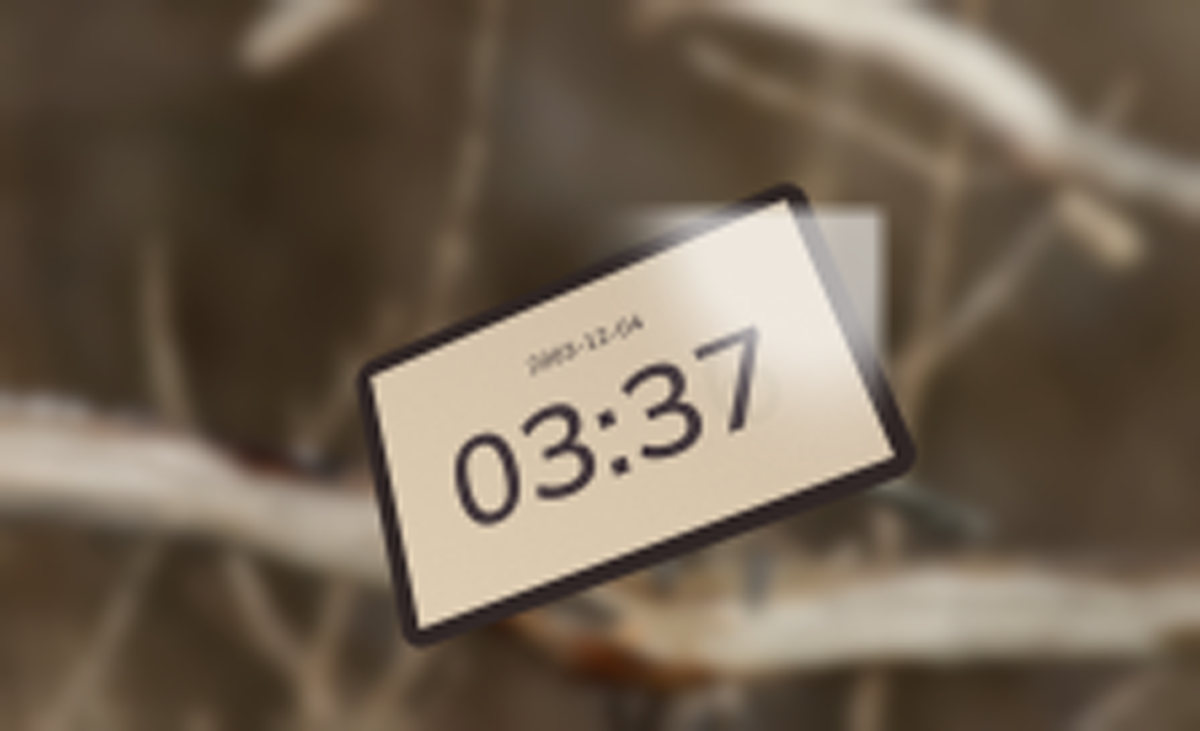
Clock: 3 h 37 min
